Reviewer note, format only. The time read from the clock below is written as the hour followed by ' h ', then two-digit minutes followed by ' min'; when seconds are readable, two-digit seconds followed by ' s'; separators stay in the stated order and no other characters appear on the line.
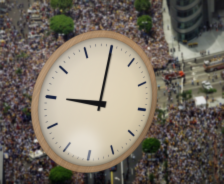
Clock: 9 h 00 min
